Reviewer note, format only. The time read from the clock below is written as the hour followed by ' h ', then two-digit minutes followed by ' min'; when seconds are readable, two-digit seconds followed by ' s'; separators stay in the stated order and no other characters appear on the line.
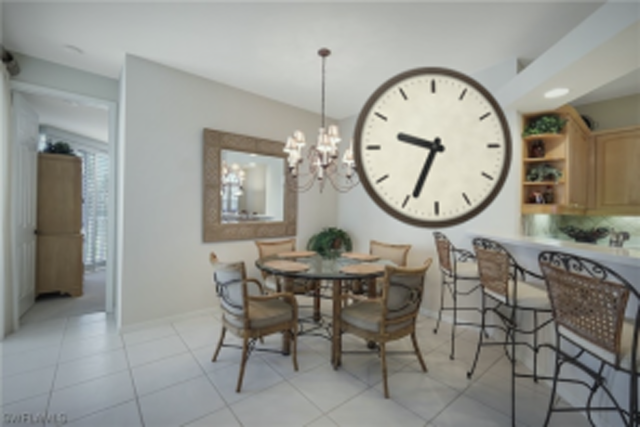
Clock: 9 h 34 min
